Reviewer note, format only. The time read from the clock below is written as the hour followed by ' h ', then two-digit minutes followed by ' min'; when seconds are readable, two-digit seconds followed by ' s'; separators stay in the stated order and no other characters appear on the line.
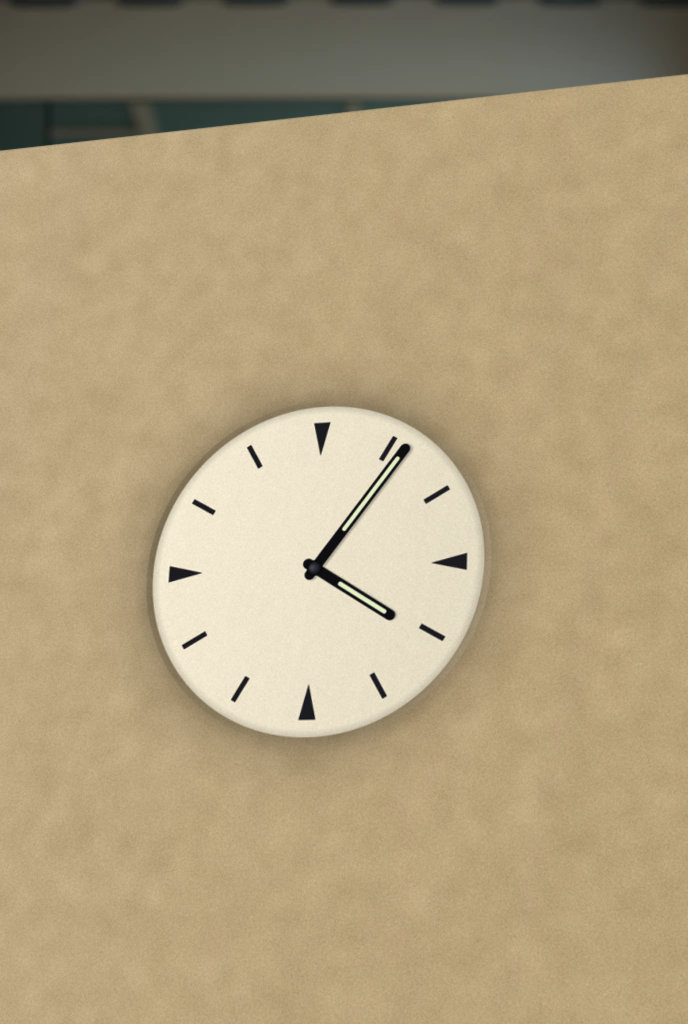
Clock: 4 h 06 min
